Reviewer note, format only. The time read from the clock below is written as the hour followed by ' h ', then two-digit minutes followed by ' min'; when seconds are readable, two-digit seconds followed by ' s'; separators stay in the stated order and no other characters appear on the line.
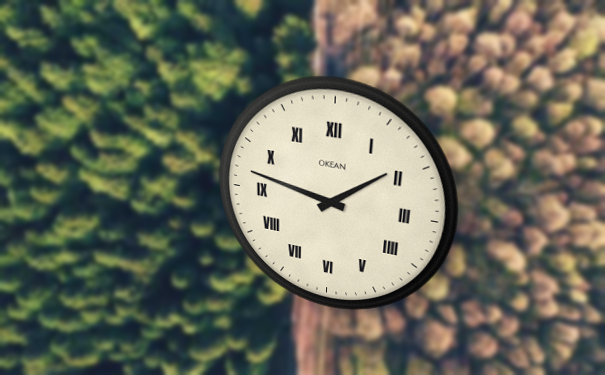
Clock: 1 h 47 min
